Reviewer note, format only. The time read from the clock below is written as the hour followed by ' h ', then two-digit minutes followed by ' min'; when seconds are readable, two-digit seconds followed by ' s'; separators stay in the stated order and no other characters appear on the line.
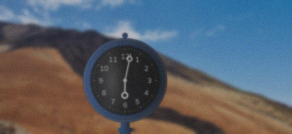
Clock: 6 h 02 min
